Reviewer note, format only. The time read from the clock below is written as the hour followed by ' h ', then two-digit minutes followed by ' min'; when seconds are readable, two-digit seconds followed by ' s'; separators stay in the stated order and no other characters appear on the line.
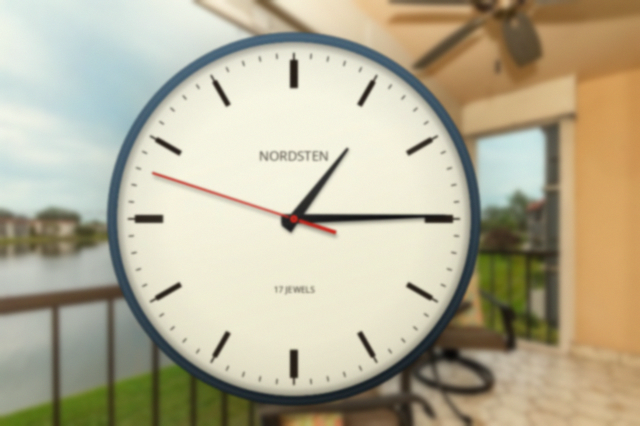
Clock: 1 h 14 min 48 s
